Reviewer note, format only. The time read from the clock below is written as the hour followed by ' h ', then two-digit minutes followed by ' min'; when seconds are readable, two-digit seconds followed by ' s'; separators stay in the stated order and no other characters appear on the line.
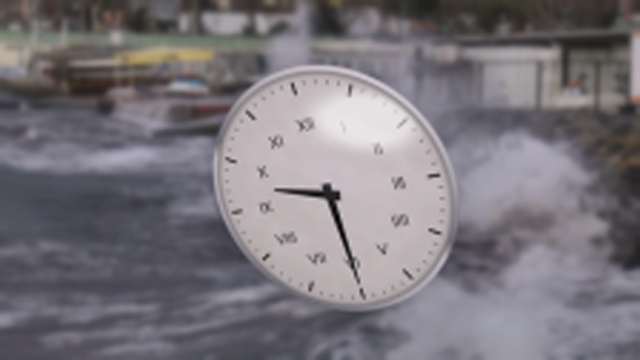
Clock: 9 h 30 min
